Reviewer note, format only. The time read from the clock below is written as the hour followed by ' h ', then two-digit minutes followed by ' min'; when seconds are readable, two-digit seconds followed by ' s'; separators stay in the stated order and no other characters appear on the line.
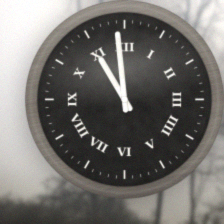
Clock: 10 h 59 min
